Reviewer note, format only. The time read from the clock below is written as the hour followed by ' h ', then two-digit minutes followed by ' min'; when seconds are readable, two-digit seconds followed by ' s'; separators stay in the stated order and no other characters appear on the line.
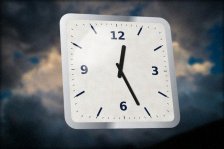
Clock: 12 h 26 min
